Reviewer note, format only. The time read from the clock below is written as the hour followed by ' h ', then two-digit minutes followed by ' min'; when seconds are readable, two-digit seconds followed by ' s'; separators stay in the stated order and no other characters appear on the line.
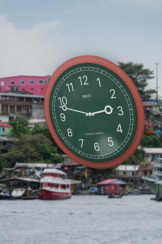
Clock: 2 h 48 min
